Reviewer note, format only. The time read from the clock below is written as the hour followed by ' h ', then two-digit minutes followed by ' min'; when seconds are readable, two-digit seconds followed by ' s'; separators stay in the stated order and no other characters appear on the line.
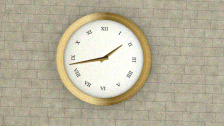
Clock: 1 h 43 min
